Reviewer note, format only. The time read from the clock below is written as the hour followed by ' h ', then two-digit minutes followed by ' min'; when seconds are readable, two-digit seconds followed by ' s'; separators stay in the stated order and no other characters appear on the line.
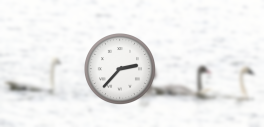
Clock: 2 h 37 min
